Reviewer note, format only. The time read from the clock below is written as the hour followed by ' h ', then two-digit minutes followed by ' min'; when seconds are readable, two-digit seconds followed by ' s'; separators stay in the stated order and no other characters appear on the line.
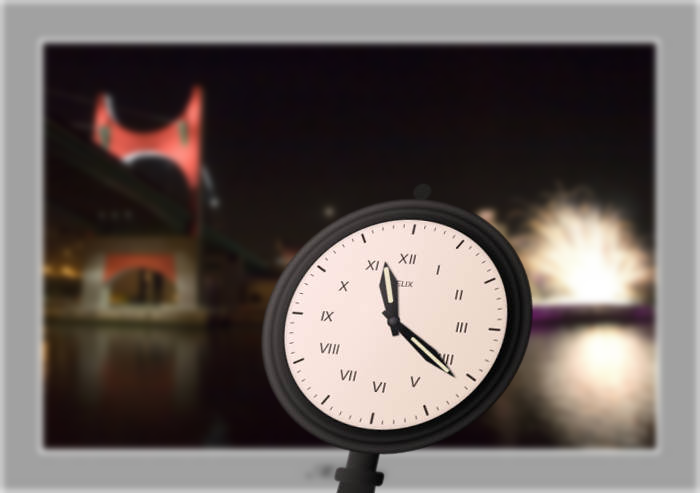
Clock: 11 h 21 min
